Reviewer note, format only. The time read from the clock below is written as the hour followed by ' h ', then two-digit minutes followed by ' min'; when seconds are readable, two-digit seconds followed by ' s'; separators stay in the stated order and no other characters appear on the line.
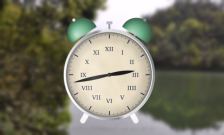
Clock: 2 h 43 min
